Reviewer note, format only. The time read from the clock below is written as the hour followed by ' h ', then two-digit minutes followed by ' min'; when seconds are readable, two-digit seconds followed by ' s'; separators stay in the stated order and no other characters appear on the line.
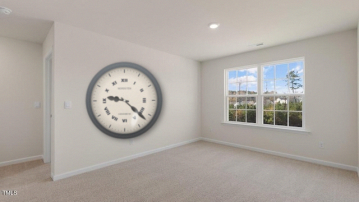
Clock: 9 h 22 min
